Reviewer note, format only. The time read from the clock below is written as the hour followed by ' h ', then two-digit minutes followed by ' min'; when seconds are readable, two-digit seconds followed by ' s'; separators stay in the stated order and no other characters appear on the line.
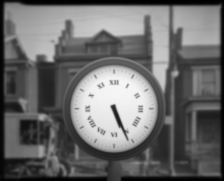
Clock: 5 h 26 min
